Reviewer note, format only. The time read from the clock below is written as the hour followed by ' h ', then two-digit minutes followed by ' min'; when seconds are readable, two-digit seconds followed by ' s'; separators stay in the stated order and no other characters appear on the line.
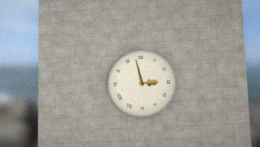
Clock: 2 h 58 min
